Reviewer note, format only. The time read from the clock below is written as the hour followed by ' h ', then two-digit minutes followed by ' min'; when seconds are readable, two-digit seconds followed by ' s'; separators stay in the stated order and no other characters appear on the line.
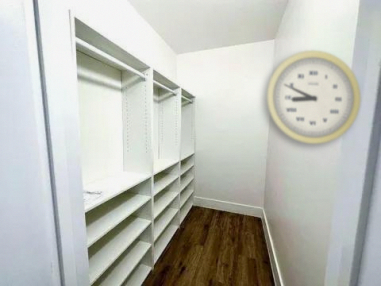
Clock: 8 h 49 min
